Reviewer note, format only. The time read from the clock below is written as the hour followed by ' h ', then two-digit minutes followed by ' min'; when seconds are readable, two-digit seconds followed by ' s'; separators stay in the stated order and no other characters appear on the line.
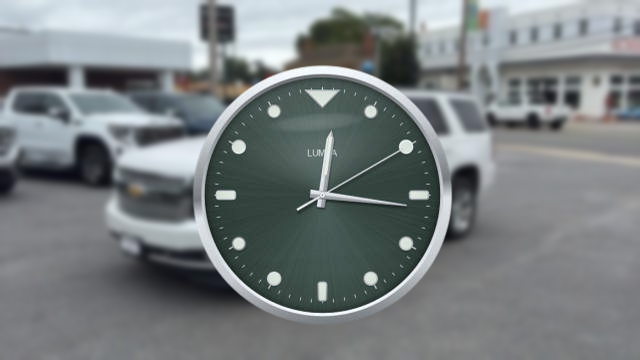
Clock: 12 h 16 min 10 s
